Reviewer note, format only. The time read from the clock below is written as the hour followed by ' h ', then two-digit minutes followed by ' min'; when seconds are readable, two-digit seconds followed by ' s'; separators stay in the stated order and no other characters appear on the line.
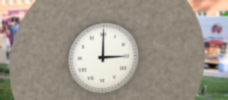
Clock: 3 h 00 min
